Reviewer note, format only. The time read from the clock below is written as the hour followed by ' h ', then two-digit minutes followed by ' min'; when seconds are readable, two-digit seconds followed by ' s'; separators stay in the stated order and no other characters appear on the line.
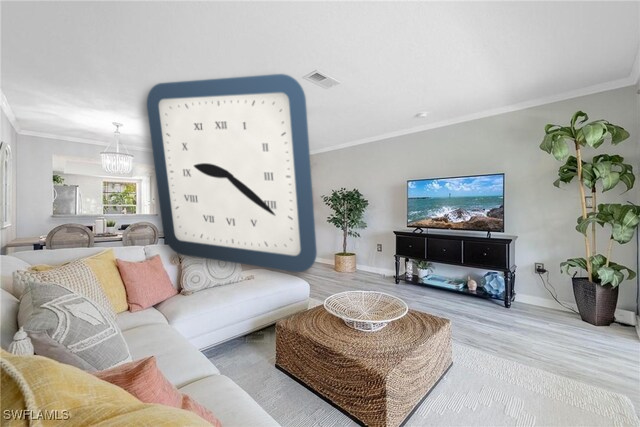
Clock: 9 h 21 min
